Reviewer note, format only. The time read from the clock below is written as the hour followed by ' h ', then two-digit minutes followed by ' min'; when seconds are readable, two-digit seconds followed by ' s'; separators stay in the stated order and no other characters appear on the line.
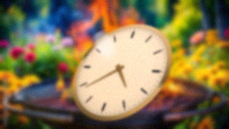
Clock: 4 h 39 min
